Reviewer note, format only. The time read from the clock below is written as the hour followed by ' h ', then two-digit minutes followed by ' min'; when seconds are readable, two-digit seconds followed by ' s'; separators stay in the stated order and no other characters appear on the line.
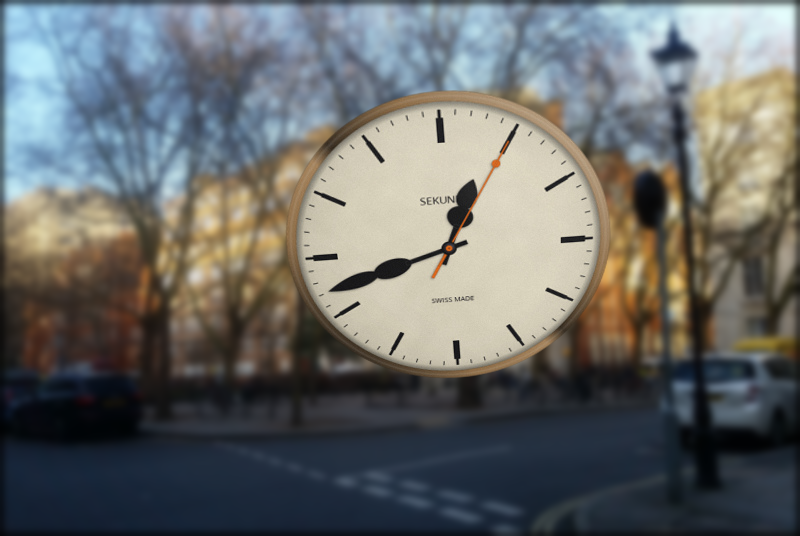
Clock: 12 h 42 min 05 s
